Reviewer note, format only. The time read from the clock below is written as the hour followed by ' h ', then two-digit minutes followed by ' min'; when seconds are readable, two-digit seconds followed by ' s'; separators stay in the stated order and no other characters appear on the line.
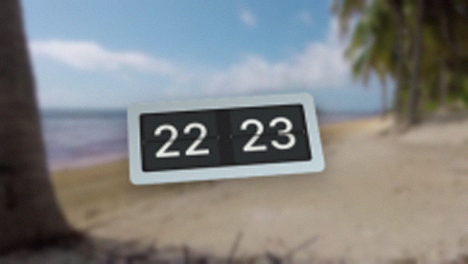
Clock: 22 h 23 min
